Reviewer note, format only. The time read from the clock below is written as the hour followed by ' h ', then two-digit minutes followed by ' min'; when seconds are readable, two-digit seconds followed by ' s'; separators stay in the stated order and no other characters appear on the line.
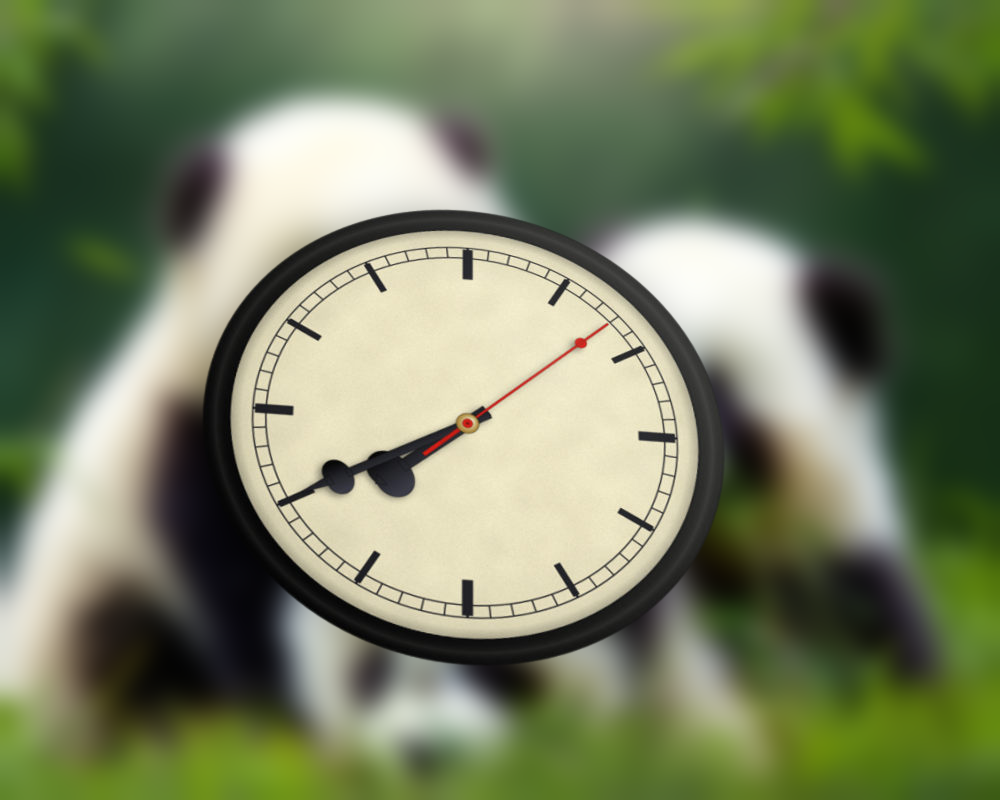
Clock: 7 h 40 min 08 s
